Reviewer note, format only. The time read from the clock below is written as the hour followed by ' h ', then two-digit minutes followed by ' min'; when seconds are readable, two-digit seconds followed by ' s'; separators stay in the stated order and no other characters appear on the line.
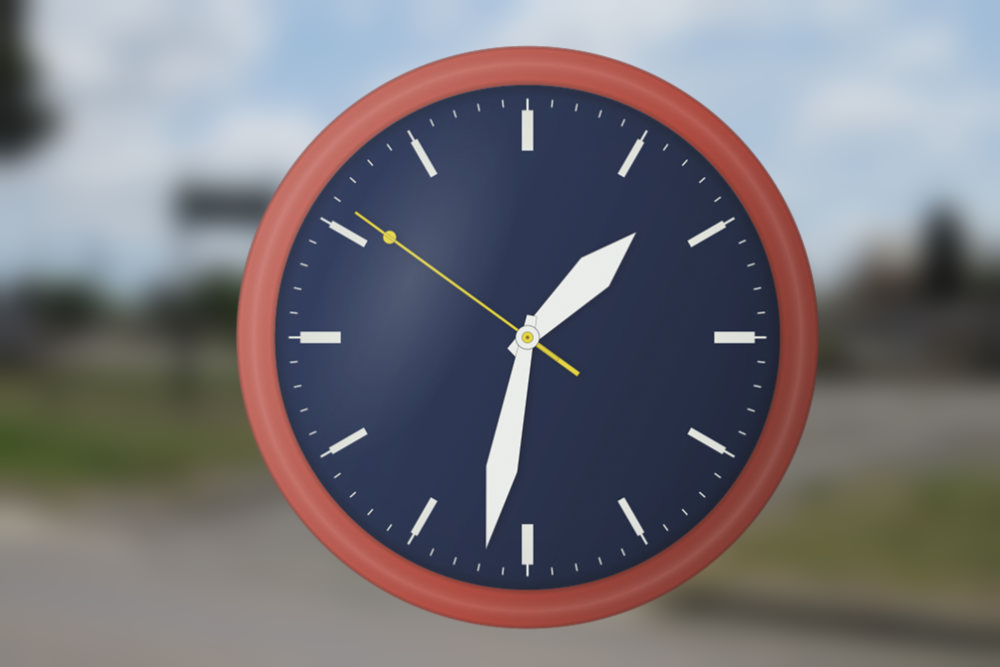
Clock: 1 h 31 min 51 s
